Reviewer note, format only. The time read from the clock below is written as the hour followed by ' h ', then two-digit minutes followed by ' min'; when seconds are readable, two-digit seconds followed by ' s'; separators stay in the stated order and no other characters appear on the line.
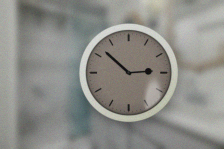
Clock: 2 h 52 min
